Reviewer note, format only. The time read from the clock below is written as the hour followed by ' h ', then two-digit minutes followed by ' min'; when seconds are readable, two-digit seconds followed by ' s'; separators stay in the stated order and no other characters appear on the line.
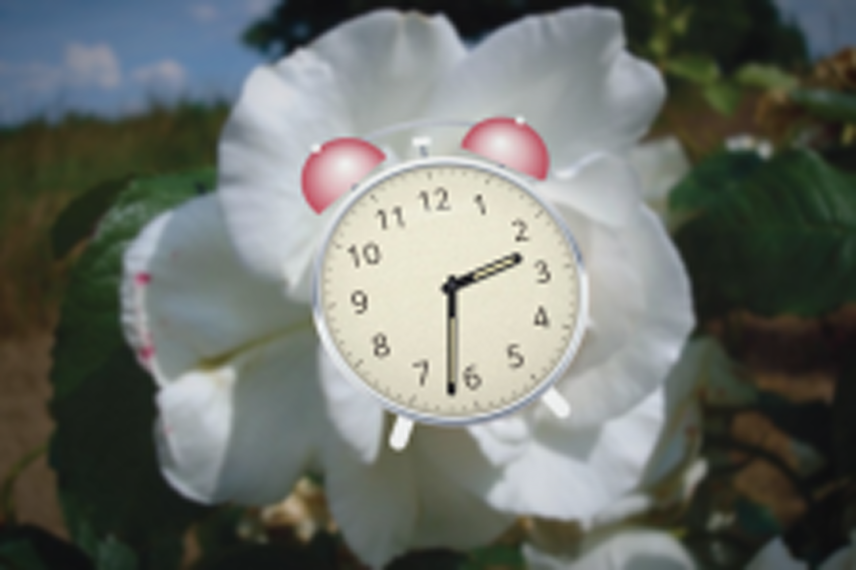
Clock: 2 h 32 min
